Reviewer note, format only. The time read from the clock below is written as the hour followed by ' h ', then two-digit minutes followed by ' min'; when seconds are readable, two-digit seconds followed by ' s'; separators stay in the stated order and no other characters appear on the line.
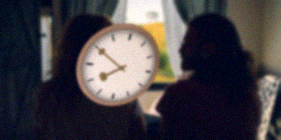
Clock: 7 h 50 min
